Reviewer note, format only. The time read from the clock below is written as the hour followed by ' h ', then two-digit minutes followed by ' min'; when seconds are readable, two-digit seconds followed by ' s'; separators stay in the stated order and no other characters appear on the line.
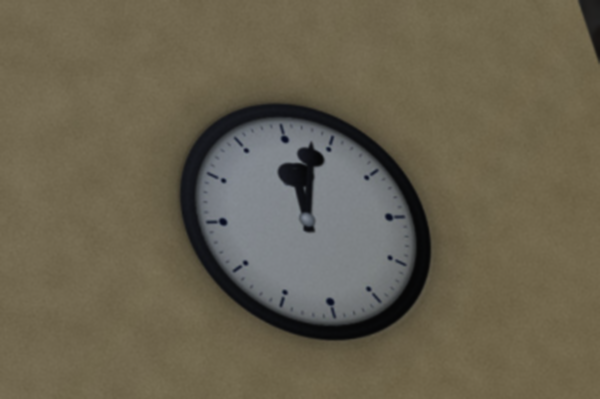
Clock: 12 h 03 min
